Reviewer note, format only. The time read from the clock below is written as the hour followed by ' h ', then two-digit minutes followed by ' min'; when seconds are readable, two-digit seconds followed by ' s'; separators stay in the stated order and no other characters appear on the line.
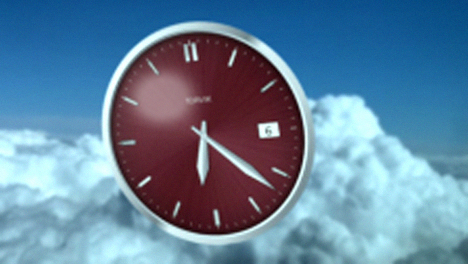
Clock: 6 h 22 min
